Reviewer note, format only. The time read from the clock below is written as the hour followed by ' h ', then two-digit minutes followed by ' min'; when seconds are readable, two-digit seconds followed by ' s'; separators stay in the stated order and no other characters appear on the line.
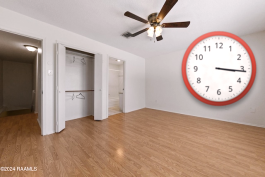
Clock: 3 h 16 min
